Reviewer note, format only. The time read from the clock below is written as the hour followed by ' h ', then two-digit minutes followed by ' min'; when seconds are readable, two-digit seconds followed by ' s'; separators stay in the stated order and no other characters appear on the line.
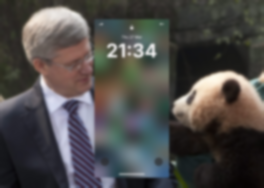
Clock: 21 h 34 min
